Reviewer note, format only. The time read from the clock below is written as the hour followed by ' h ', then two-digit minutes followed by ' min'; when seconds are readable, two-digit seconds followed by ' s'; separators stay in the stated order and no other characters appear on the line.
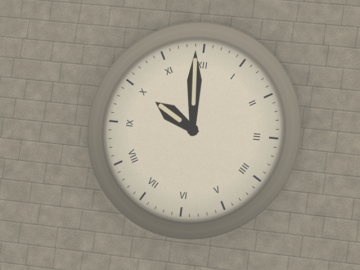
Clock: 9 h 59 min
